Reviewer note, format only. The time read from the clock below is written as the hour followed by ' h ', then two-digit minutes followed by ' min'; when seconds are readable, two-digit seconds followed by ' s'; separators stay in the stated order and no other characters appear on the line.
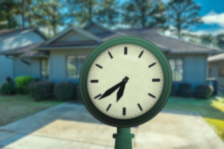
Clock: 6 h 39 min
